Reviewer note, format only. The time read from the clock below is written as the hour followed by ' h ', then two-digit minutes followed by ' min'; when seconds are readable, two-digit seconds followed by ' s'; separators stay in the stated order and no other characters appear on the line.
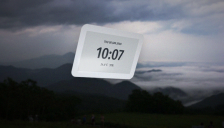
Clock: 10 h 07 min
